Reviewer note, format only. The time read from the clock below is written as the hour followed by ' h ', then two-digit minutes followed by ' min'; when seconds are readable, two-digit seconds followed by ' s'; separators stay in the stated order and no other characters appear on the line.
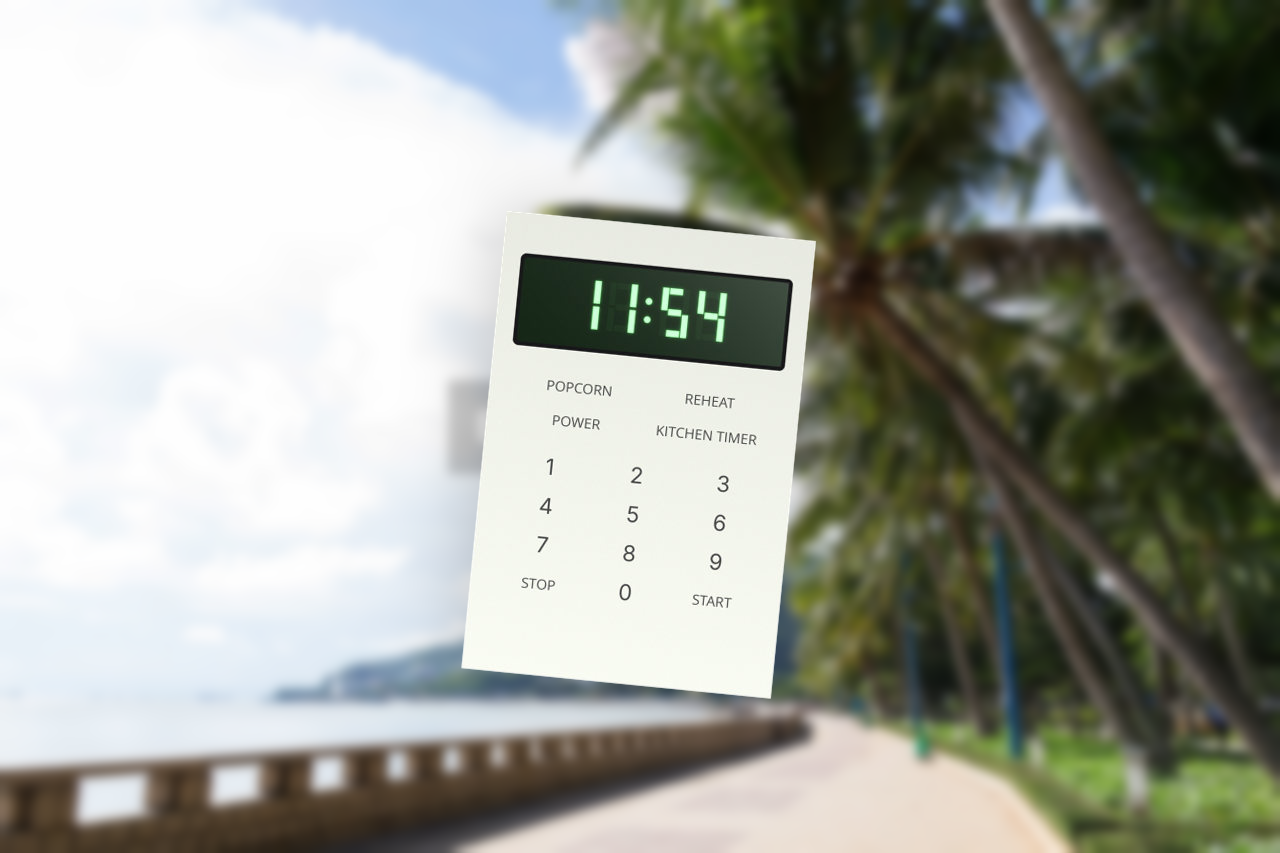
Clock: 11 h 54 min
